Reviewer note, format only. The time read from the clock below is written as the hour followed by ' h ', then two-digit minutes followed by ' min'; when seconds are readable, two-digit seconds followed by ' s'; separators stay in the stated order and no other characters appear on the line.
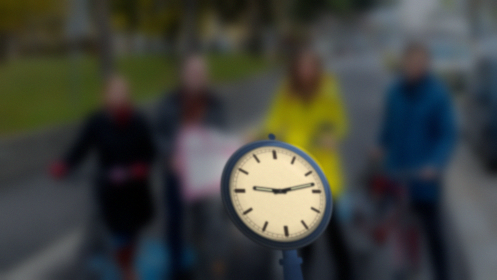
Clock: 9 h 13 min
